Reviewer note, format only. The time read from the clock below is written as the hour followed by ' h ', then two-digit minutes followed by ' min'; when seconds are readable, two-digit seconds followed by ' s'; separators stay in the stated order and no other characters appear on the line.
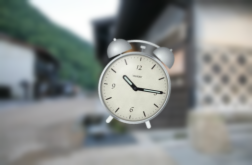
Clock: 10 h 15 min
